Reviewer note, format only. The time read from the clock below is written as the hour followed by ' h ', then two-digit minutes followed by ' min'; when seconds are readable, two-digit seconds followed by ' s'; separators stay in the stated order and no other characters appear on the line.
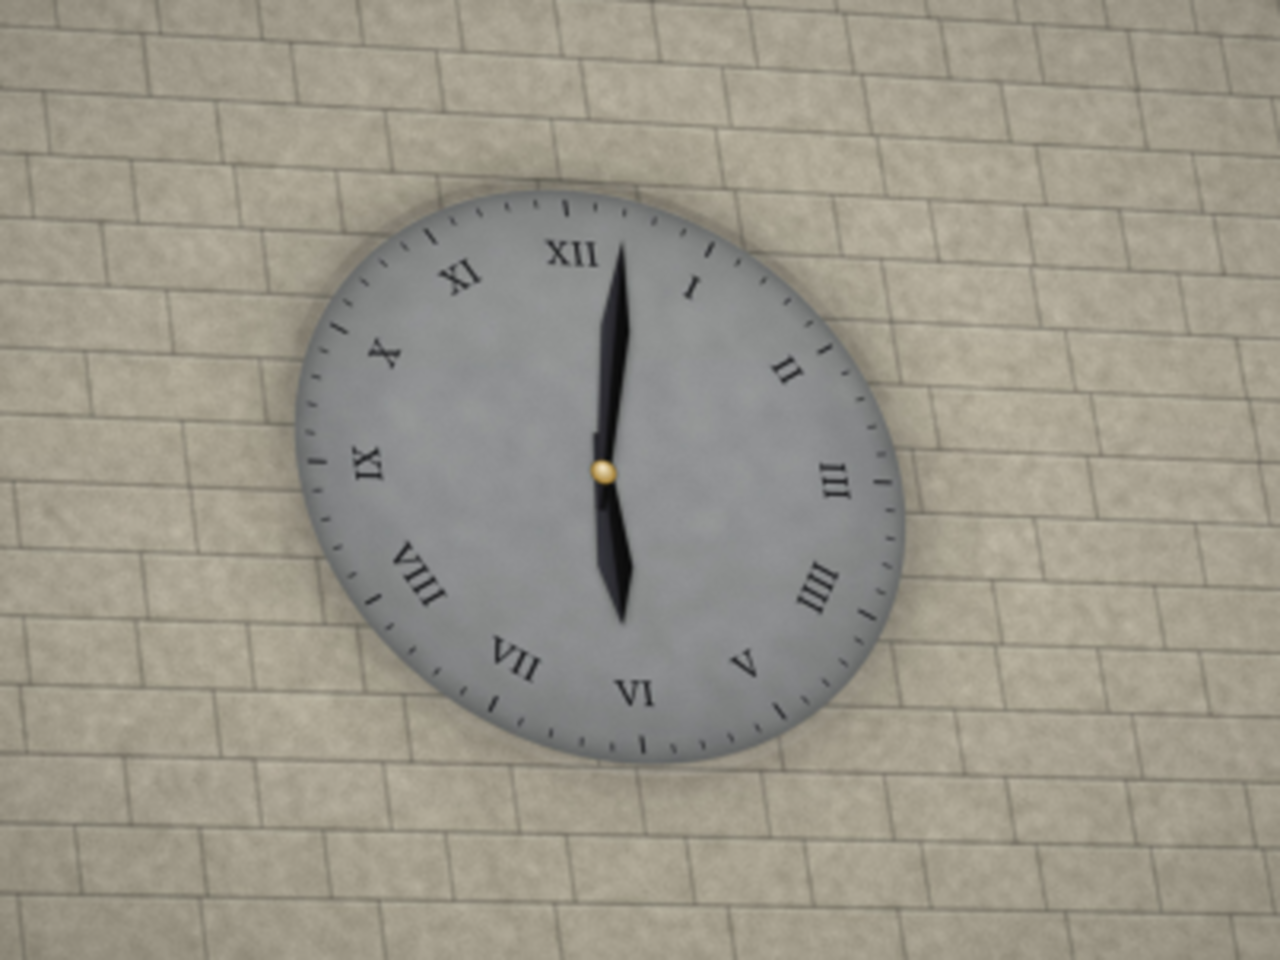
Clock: 6 h 02 min
